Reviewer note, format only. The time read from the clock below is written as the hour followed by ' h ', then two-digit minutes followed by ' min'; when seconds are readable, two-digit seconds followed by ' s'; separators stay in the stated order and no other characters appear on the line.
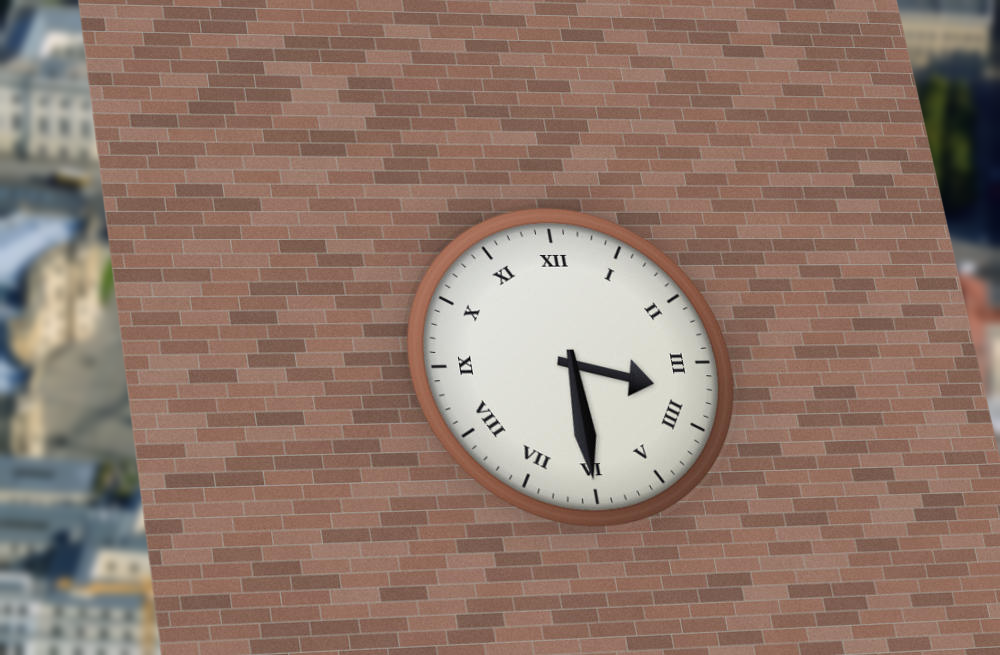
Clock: 3 h 30 min
